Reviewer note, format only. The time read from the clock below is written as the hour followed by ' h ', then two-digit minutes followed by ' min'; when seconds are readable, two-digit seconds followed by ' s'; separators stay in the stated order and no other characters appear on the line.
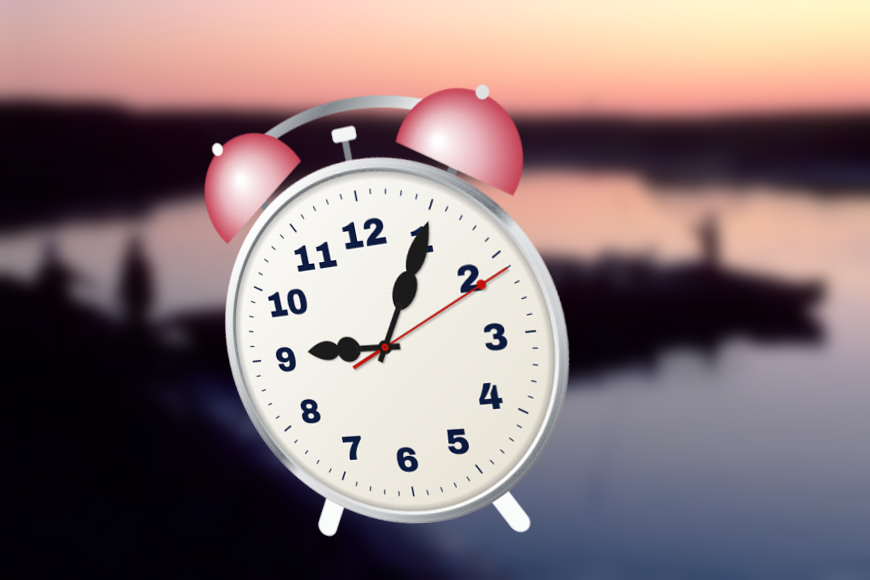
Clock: 9 h 05 min 11 s
